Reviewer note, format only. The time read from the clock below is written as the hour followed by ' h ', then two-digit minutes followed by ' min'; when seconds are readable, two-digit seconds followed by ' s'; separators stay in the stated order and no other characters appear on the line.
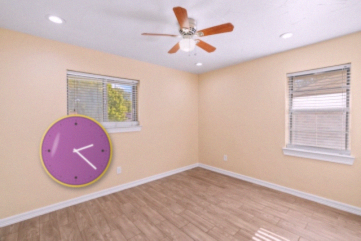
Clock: 2 h 22 min
